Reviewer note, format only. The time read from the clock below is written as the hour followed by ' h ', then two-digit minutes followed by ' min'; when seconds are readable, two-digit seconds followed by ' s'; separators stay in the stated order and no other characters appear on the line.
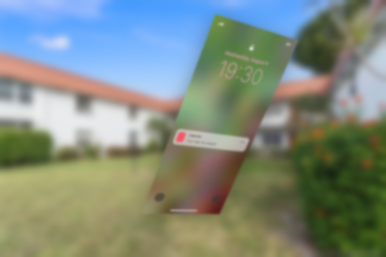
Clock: 19 h 30 min
